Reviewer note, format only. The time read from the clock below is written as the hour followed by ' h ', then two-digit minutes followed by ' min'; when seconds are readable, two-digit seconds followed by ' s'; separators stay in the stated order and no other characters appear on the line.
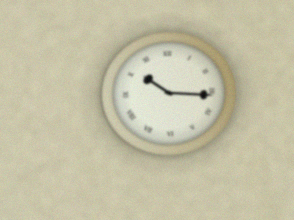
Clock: 10 h 16 min
